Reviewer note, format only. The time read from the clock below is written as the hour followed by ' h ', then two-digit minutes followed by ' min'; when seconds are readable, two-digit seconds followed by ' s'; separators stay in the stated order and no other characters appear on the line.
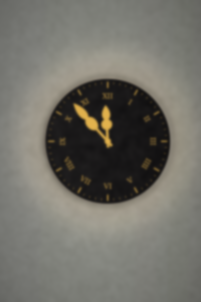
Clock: 11 h 53 min
